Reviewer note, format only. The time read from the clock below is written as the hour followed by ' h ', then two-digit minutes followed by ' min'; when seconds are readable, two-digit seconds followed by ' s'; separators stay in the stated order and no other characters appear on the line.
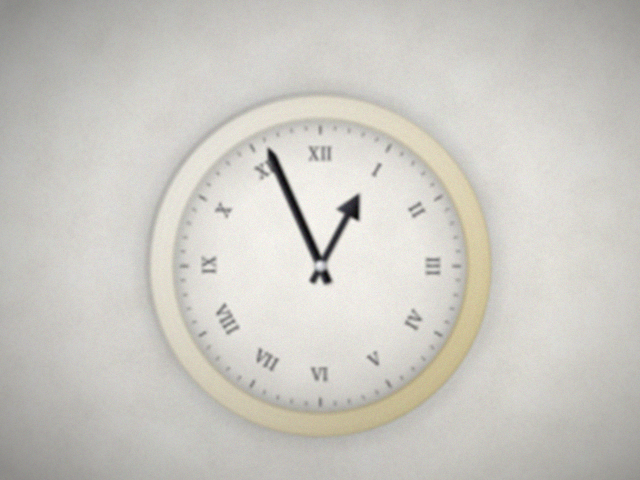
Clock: 12 h 56 min
